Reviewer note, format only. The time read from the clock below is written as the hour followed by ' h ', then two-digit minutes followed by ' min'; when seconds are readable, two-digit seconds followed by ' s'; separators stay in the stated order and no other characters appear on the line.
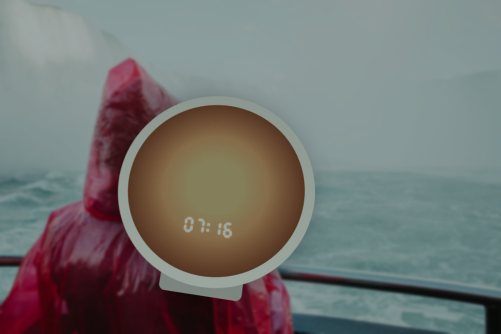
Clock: 7 h 16 min
